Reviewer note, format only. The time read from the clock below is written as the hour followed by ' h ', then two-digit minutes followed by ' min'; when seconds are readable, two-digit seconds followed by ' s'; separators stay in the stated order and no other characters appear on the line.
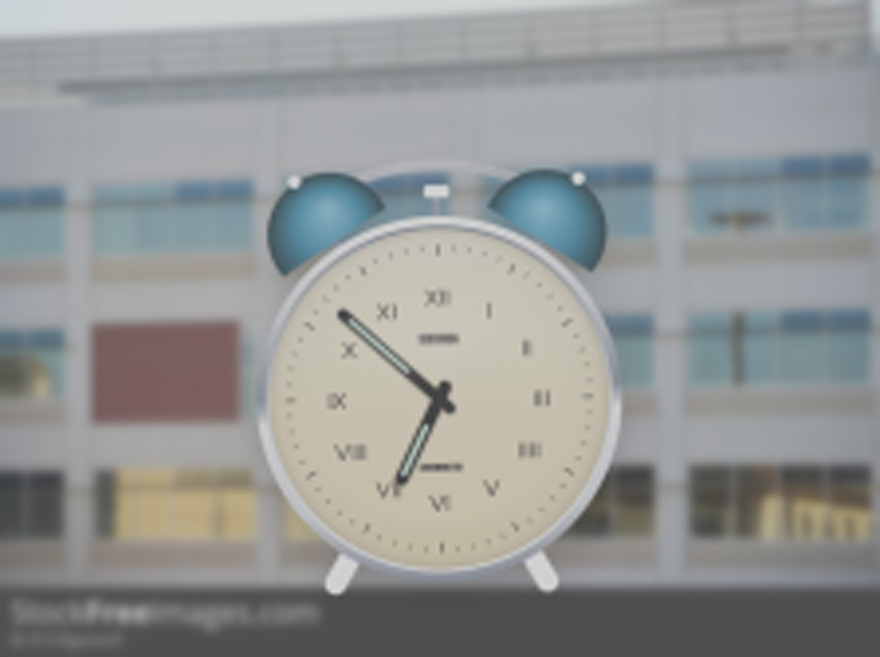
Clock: 6 h 52 min
